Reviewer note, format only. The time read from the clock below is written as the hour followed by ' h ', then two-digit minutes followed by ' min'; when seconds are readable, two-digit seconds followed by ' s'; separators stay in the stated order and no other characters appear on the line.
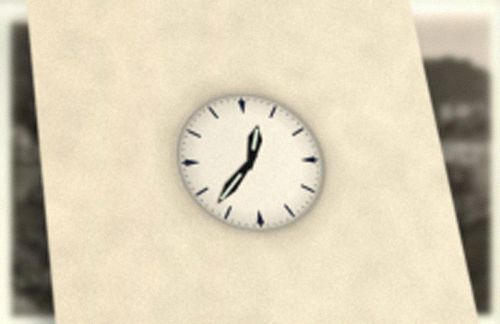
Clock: 12 h 37 min
